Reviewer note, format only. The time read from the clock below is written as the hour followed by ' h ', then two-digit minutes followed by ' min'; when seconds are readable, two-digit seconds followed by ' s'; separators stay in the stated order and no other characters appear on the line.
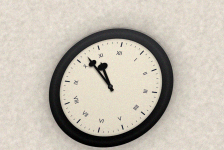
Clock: 10 h 52 min
